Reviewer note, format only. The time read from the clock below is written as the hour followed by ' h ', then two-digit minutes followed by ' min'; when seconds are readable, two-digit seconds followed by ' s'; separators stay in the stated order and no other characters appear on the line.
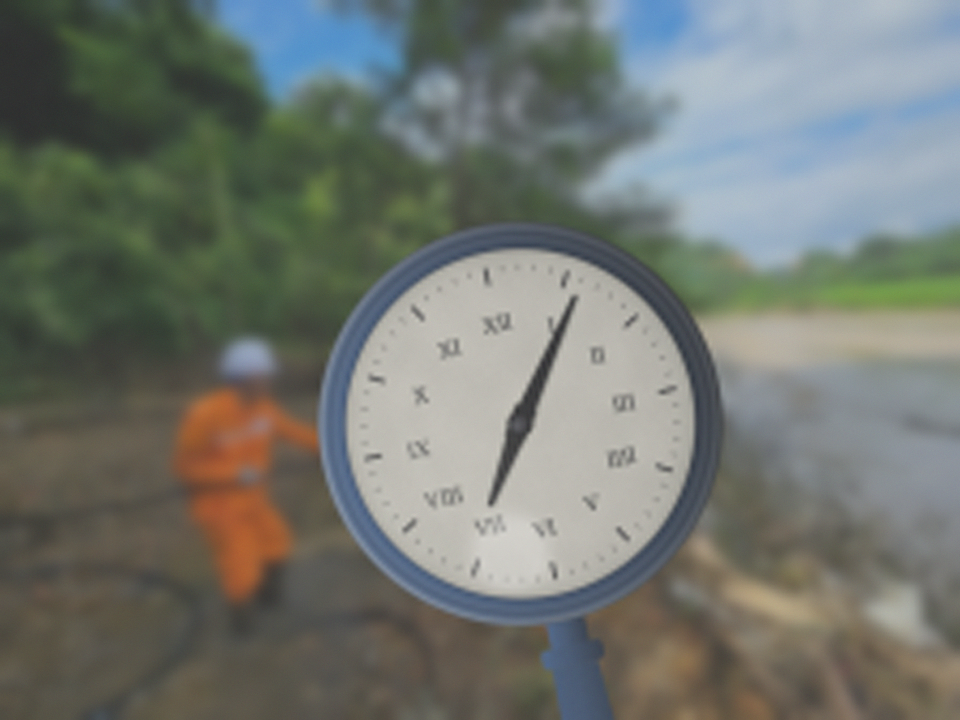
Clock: 7 h 06 min
